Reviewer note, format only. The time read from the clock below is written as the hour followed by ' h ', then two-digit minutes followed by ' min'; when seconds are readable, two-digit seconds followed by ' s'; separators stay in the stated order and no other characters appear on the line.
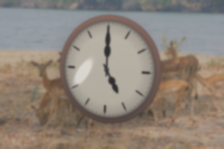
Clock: 5 h 00 min
